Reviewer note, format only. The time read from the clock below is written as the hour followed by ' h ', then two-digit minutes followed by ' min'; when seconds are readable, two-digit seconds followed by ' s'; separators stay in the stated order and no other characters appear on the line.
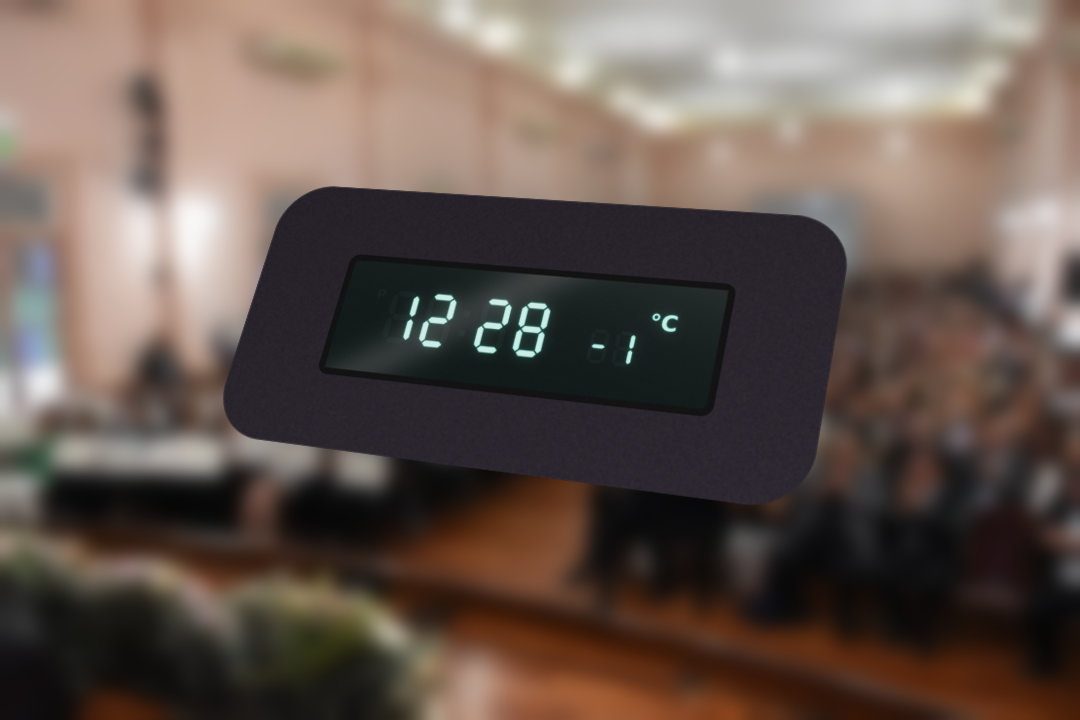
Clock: 12 h 28 min
